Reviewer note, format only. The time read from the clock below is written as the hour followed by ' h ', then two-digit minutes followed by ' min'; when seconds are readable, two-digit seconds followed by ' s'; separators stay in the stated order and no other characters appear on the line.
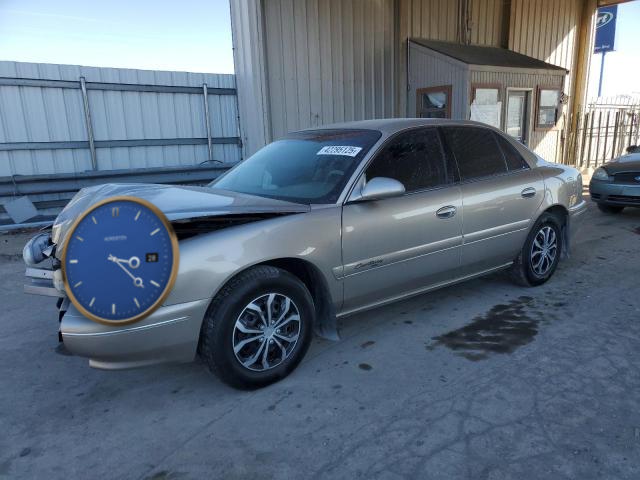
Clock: 3 h 22 min
